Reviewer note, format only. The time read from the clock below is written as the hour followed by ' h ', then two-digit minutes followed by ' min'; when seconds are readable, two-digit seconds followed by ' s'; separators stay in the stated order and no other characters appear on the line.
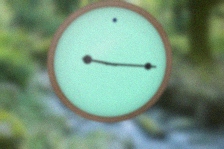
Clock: 9 h 15 min
